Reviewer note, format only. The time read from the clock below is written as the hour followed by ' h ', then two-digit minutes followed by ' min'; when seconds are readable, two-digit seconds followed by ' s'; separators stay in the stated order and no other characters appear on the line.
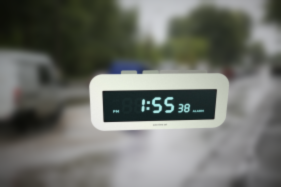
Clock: 1 h 55 min 38 s
